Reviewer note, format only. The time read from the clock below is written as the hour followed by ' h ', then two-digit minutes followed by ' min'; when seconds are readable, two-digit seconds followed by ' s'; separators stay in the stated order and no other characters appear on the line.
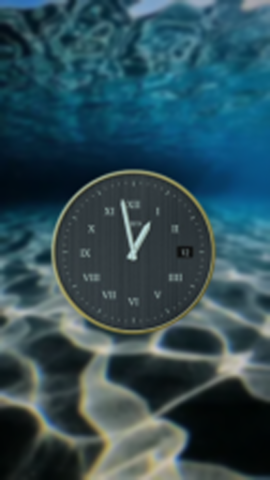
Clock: 12 h 58 min
